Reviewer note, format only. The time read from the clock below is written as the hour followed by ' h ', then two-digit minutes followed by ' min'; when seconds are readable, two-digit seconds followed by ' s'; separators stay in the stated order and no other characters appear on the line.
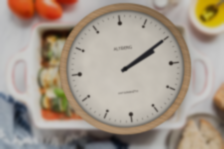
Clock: 2 h 10 min
